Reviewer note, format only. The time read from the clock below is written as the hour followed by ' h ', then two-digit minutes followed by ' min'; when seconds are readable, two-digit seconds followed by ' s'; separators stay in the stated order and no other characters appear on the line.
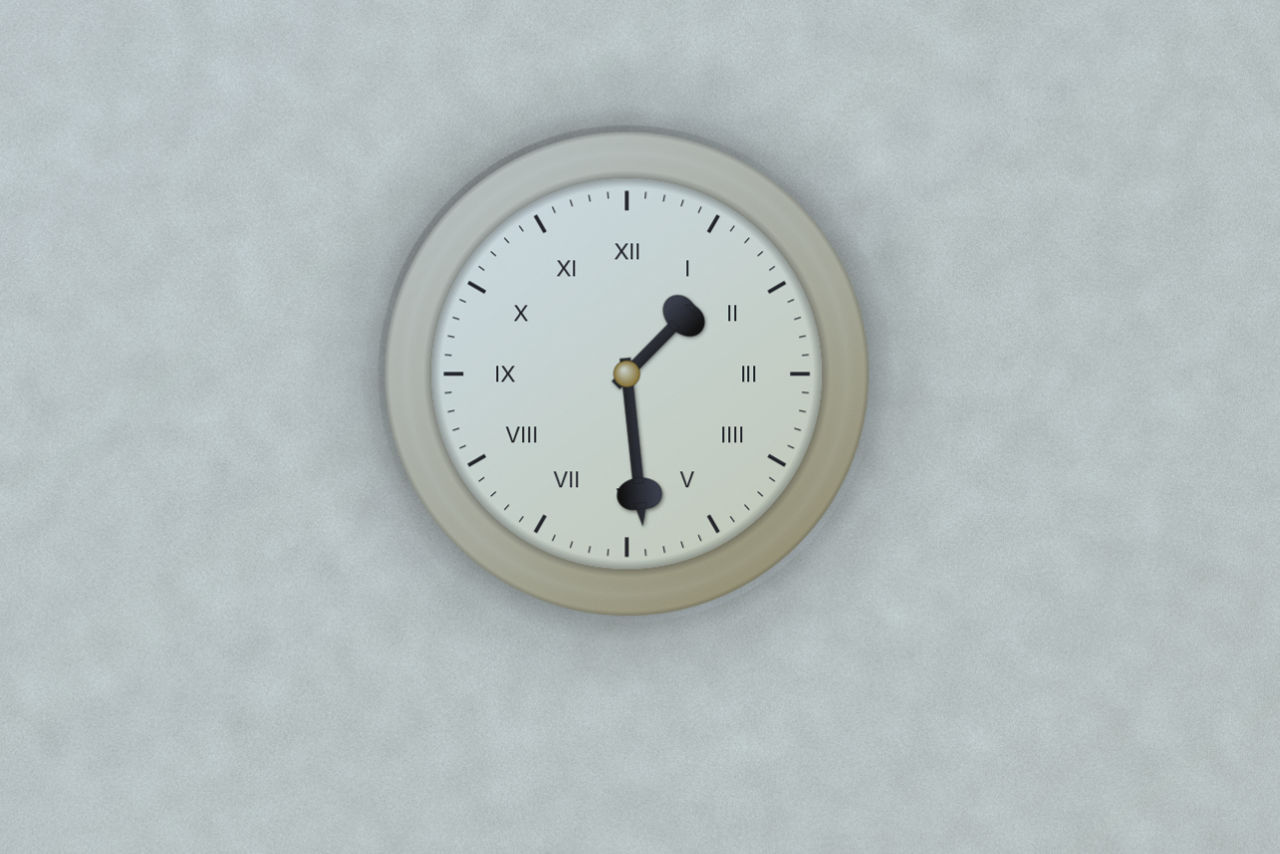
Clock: 1 h 29 min
